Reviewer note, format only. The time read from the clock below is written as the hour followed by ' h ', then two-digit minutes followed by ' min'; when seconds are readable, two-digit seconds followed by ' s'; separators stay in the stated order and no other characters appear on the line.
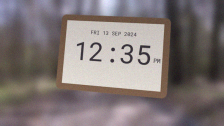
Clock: 12 h 35 min
